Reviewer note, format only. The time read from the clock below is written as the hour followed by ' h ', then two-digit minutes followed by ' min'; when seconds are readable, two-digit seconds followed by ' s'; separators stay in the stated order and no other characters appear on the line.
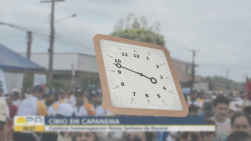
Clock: 3 h 48 min
